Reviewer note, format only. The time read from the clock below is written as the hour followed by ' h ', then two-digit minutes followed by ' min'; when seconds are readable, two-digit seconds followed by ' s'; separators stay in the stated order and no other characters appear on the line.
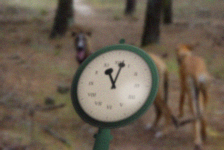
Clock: 11 h 02 min
